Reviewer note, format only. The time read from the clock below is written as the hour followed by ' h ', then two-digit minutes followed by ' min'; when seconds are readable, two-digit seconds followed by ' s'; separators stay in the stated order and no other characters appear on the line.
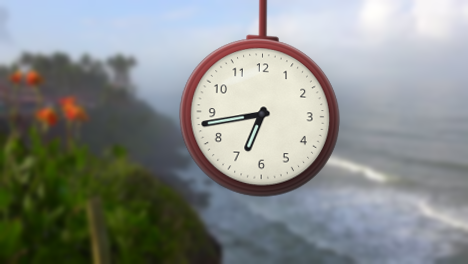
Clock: 6 h 43 min
